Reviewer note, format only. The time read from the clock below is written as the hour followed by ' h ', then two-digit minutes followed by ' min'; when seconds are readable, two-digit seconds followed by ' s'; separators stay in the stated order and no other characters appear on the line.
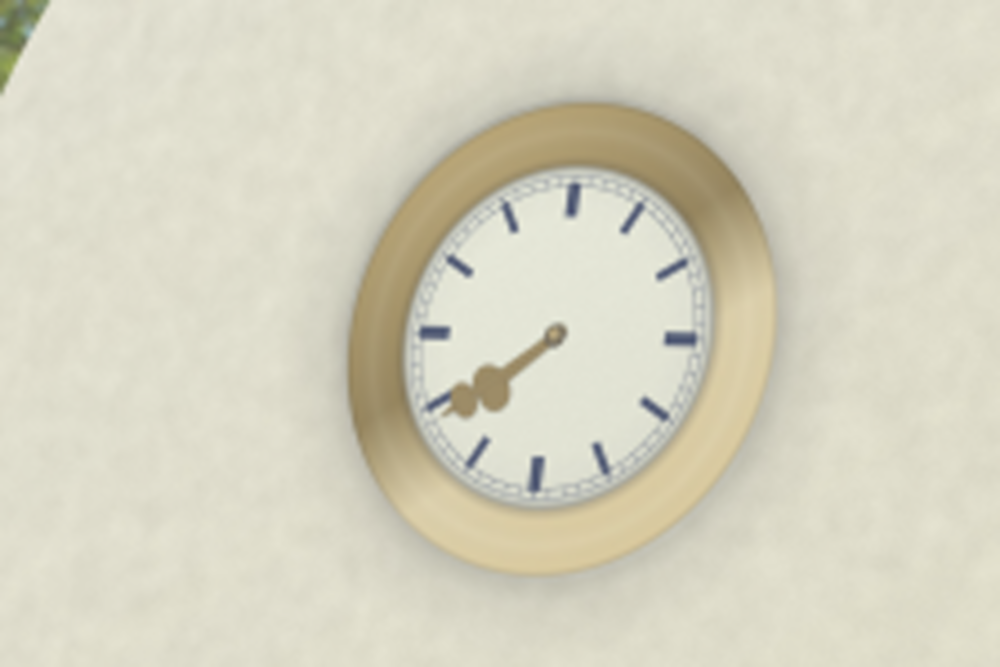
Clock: 7 h 39 min
